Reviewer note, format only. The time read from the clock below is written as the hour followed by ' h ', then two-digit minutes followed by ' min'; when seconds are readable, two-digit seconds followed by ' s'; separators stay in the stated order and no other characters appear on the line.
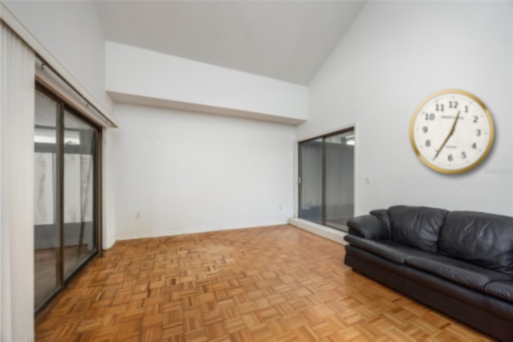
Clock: 12 h 35 min
